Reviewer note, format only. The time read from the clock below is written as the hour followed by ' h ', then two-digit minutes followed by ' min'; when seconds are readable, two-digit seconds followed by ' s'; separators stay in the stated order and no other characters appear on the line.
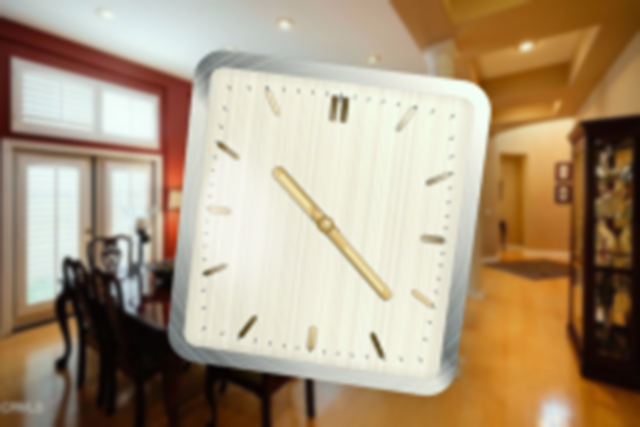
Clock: 10 h 22 min
